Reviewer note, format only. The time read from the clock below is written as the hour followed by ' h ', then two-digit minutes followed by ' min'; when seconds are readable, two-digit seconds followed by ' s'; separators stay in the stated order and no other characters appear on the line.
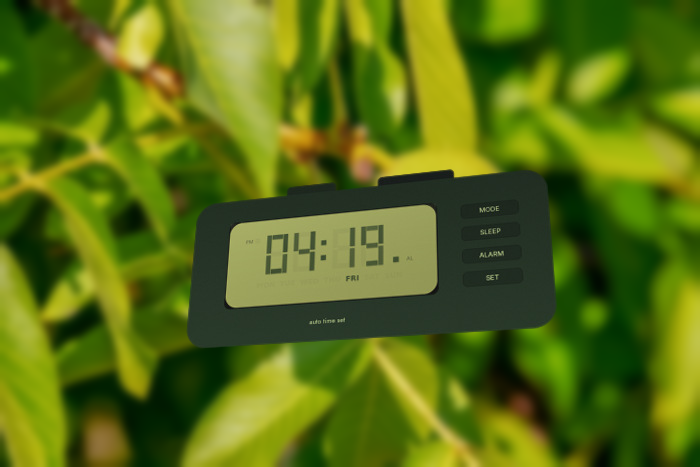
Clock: 4 h 19 min
